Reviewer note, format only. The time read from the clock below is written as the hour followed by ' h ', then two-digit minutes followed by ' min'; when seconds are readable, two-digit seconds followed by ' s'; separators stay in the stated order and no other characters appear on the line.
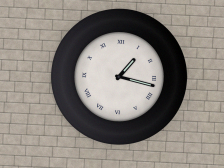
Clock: 1 h 17 min
